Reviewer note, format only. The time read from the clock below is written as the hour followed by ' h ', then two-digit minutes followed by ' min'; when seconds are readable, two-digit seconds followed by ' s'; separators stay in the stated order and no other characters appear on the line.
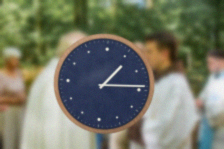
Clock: 1 h 14 min
